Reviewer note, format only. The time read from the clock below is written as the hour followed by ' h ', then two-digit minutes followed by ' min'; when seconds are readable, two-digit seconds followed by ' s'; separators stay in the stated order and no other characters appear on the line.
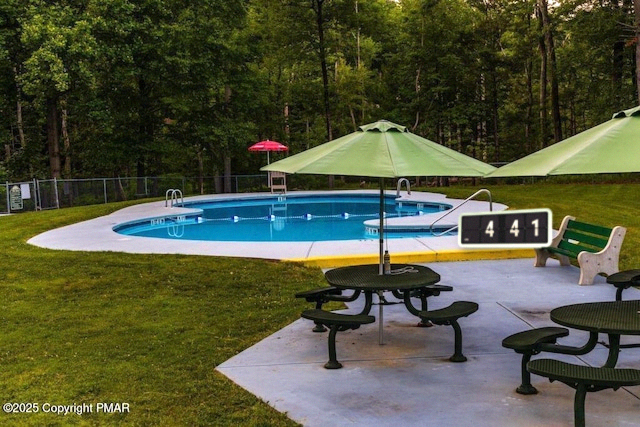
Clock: 4 h 41 min
